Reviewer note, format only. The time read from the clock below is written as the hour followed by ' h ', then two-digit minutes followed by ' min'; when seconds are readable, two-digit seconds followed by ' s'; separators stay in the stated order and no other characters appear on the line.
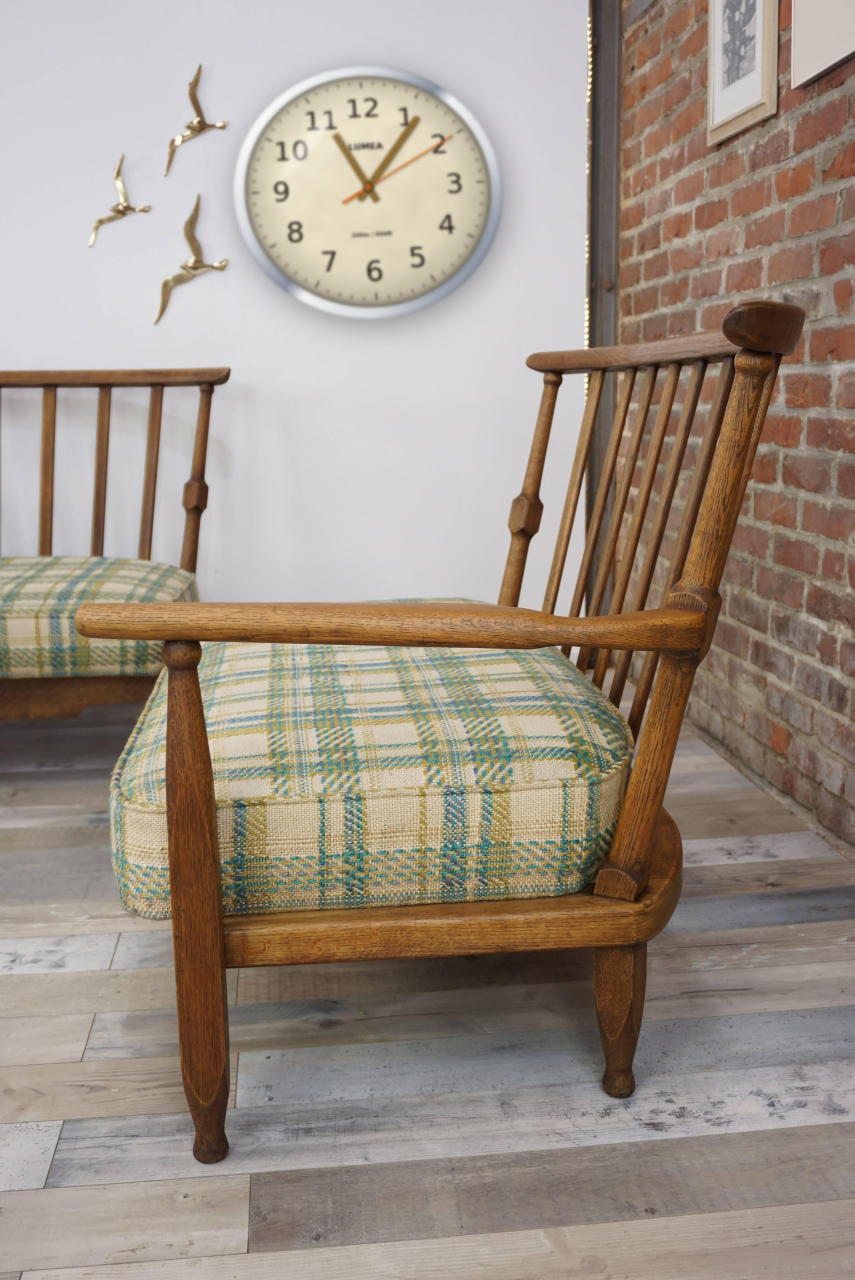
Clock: 11 h 06 min 10 s
